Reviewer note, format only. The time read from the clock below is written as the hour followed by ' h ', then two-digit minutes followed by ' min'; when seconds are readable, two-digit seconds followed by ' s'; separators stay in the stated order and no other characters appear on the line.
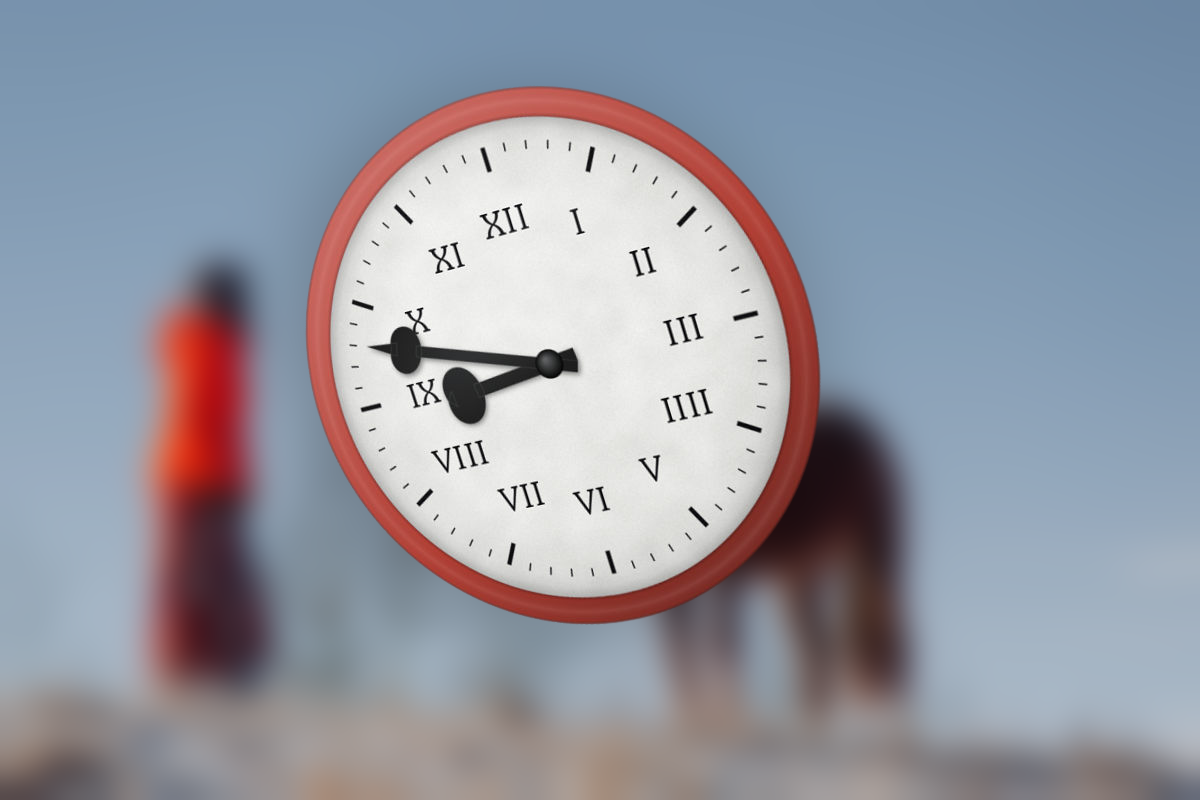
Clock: 8 h 48 min
